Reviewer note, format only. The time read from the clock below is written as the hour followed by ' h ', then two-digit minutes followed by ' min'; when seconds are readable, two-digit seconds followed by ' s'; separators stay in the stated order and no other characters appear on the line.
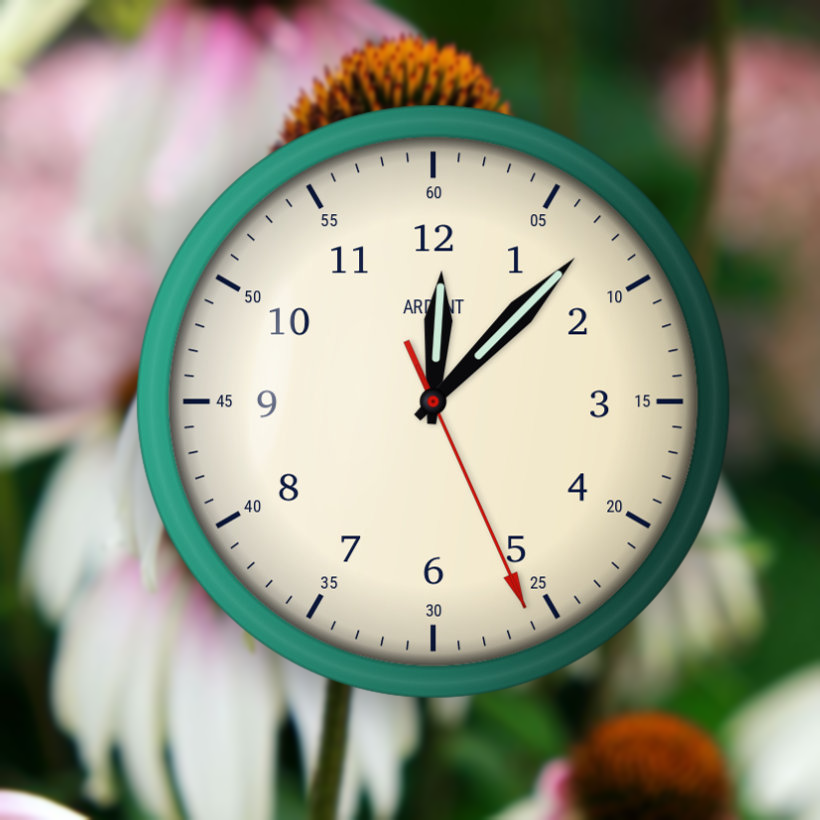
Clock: 12 h 07 min 26 s
